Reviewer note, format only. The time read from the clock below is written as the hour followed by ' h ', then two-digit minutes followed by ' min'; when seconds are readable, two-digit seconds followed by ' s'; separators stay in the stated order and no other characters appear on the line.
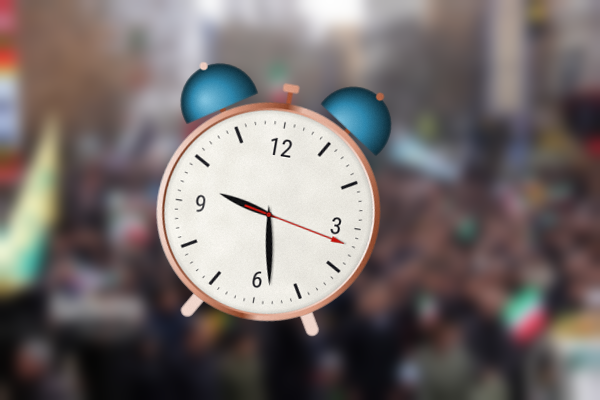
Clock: 9 h 28 min 17 s
